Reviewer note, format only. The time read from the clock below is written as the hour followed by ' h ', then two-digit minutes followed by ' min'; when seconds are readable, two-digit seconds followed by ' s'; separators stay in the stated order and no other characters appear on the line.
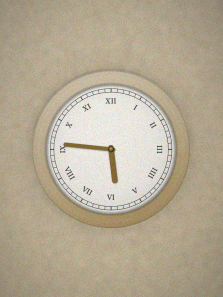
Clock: 5 h 46 min
